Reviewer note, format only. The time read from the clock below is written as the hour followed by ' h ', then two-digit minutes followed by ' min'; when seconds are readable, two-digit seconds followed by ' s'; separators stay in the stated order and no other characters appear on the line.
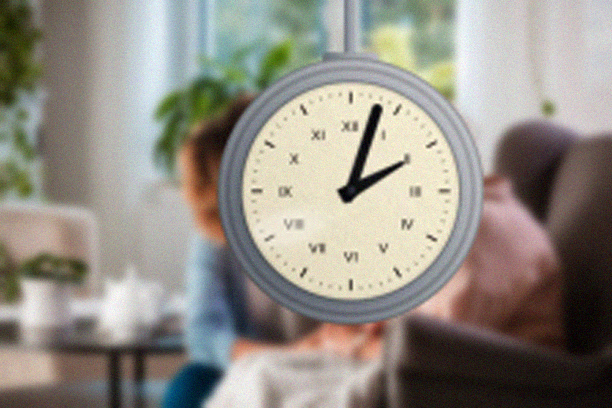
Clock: 2 h 03 min
